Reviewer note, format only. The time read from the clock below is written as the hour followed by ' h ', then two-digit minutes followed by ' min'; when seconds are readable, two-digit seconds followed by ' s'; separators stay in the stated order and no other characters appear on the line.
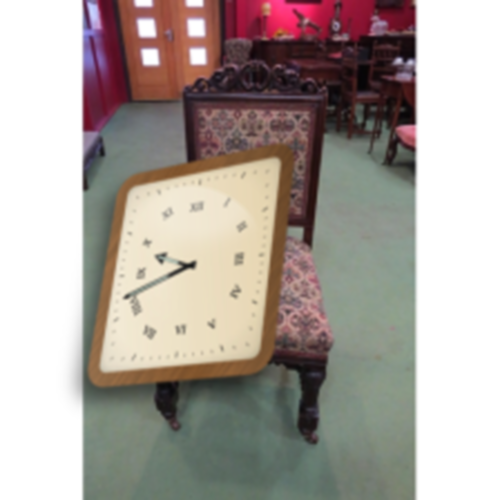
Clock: 9 h 42 min
